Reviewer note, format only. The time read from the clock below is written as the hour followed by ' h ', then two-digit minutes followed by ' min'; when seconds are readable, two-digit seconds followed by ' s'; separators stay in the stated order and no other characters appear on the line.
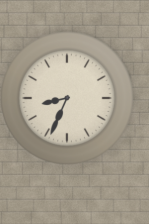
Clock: 8 h 34 min
